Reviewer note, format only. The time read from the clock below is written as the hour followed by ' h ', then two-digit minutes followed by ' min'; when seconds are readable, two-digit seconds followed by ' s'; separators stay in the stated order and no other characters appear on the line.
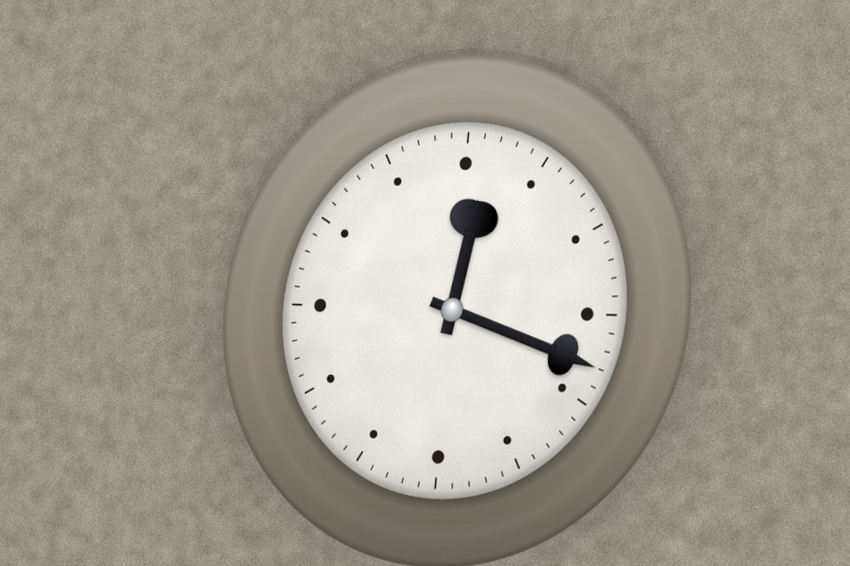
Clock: 12 h 18 min
